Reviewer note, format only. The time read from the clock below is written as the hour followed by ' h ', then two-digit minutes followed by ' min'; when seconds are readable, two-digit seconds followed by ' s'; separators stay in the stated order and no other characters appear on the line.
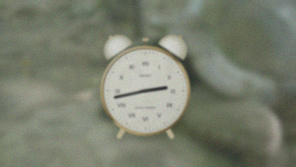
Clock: 2 h 43 min
